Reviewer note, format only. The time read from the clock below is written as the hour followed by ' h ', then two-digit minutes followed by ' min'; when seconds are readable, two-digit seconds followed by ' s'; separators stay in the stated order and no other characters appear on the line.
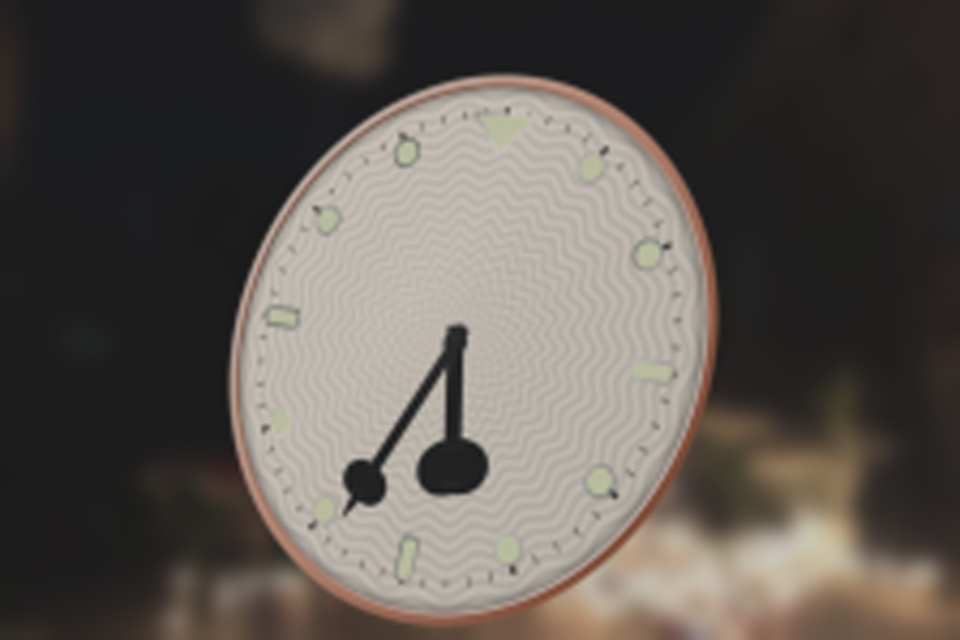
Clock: 5 h 34 min
